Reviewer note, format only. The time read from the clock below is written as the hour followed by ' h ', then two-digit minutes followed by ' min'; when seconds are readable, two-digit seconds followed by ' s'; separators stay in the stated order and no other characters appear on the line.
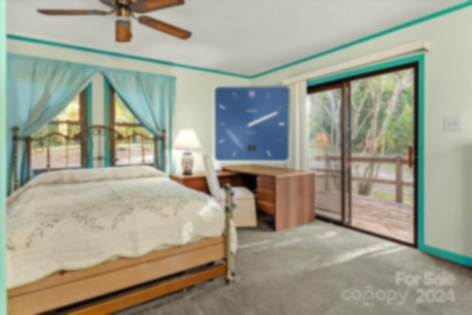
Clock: 2 h 11 min
